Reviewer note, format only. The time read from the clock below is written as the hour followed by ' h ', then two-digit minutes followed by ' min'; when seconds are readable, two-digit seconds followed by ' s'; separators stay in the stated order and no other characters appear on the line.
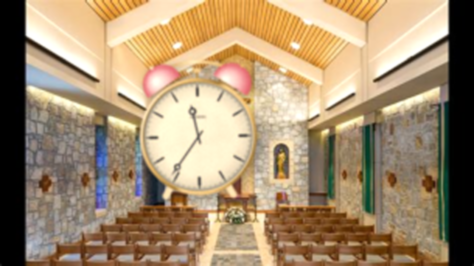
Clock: 11 h 36 min
